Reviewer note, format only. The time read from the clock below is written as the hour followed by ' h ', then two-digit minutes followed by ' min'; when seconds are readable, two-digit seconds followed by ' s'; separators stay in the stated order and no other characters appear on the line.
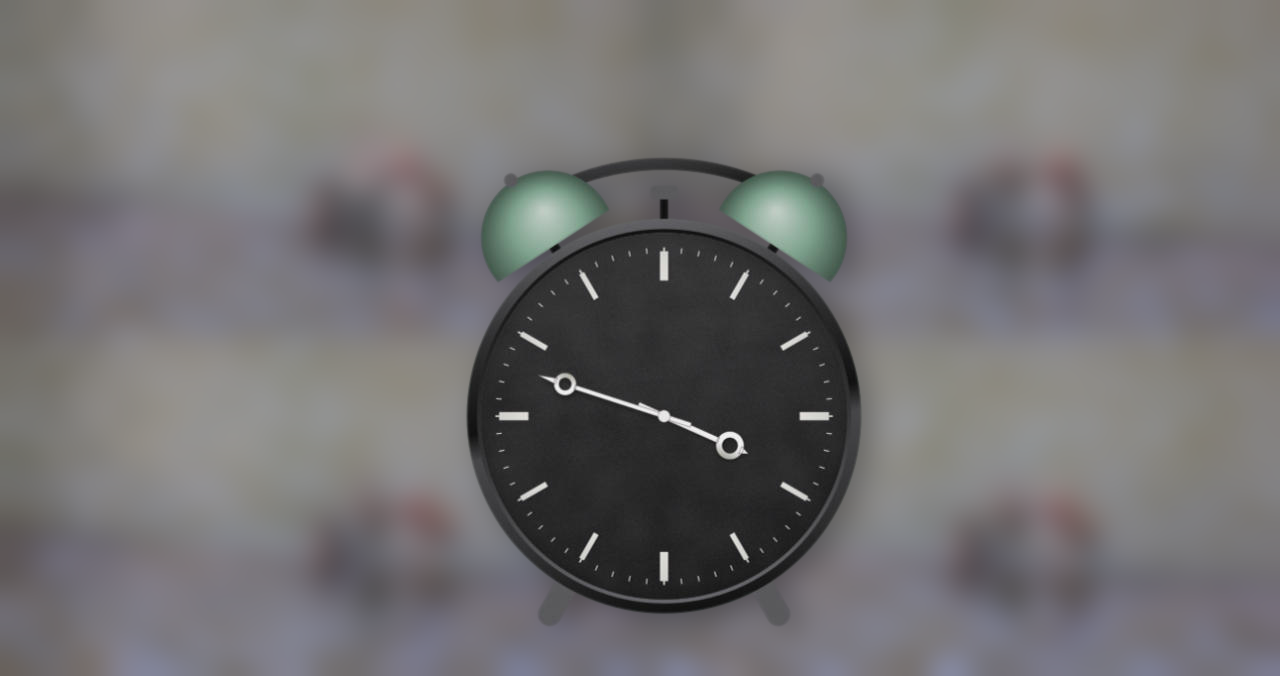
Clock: 3 h 48 min
